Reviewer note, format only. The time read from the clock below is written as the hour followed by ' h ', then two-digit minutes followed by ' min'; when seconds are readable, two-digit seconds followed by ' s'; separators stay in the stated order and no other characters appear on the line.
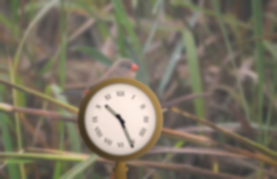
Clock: 10 h 26 min
